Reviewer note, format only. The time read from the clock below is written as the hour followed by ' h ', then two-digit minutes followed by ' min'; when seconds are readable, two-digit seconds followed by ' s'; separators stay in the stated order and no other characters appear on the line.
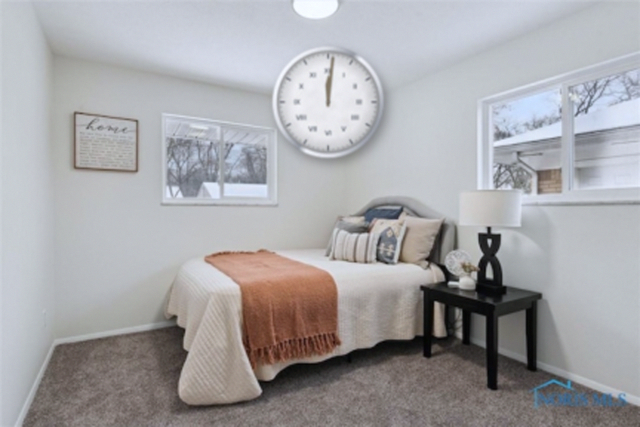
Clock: 12 h 01 min
